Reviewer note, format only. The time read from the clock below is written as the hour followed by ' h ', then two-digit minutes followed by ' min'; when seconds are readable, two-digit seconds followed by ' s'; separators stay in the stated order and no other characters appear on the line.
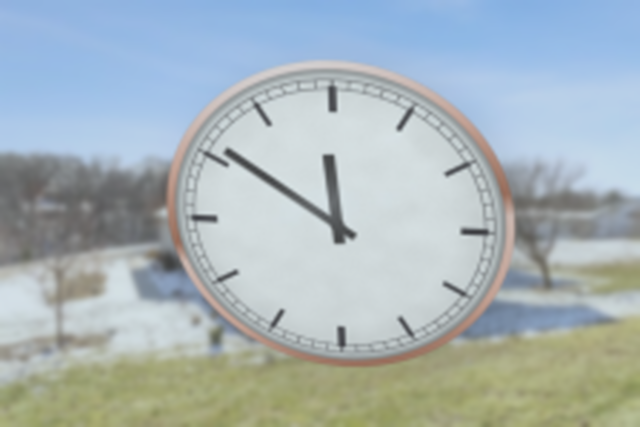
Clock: 11 h 51 min
